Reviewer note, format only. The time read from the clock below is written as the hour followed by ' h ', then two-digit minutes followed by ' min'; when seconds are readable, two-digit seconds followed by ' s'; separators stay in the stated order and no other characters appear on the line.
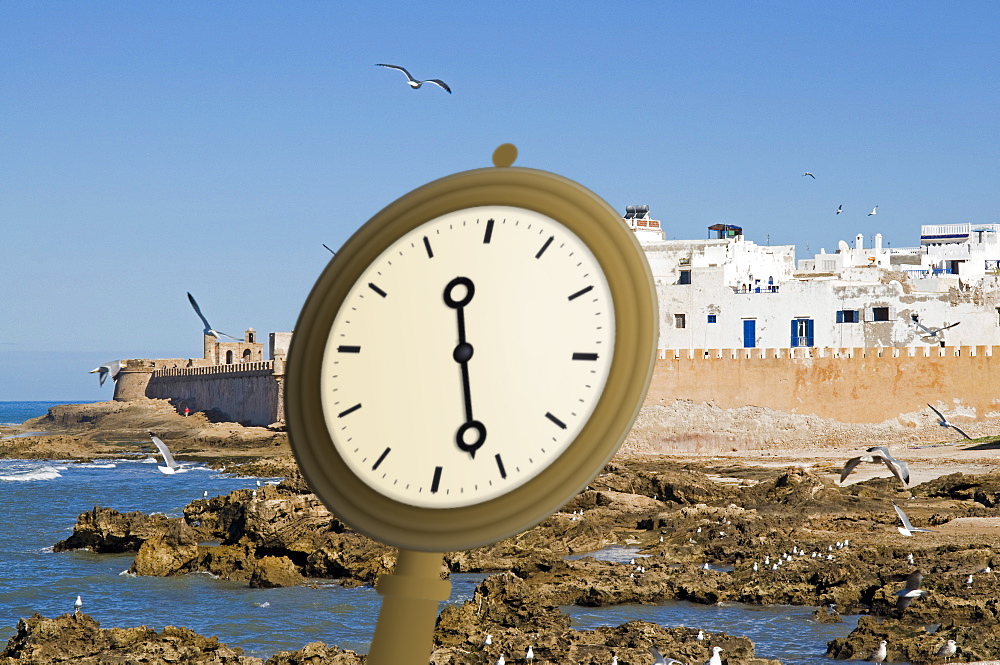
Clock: 11 h 27 min
